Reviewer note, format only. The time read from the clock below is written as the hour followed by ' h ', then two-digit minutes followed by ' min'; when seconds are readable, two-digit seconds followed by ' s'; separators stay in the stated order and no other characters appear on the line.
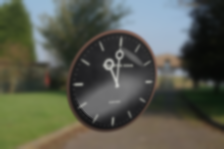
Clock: 11 h 00 min
